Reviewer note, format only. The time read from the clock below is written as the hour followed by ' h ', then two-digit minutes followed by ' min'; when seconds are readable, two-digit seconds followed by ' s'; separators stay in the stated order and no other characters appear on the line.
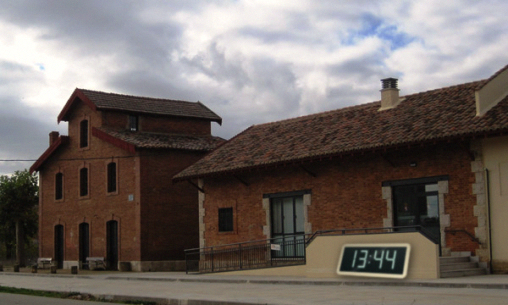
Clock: 13 h 44 min
